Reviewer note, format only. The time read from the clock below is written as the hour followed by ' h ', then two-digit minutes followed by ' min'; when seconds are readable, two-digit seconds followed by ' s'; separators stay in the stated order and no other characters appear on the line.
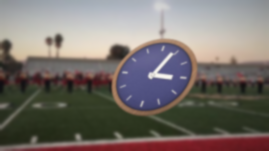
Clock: 3 h 04 min
